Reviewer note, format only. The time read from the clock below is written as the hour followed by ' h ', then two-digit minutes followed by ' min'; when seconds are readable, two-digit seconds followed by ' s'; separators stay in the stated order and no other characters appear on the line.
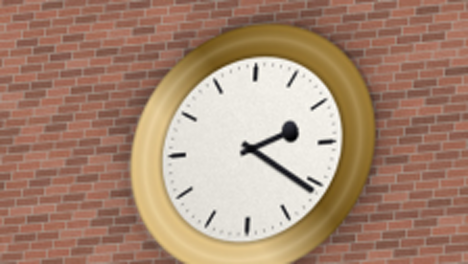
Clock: 2 h 21 min
